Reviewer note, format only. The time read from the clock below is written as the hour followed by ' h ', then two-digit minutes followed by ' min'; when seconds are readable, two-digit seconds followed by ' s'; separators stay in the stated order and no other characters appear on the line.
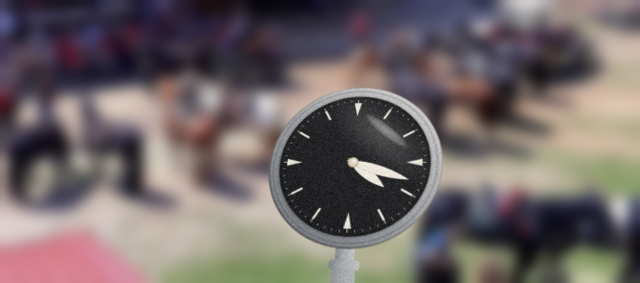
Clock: 4 h 18 min
